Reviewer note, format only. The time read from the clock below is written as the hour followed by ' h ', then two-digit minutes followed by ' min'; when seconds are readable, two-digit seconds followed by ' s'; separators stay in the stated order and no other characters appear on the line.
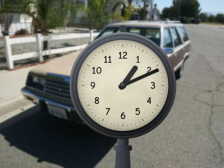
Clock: 1 h 11 min
